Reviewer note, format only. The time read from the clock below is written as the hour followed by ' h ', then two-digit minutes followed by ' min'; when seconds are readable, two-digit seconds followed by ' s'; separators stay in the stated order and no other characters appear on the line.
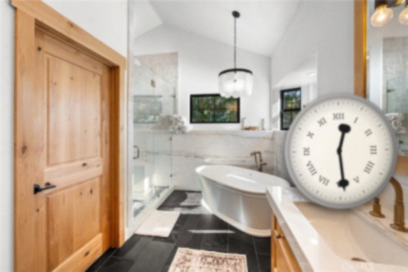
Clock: 12 h 29 min
